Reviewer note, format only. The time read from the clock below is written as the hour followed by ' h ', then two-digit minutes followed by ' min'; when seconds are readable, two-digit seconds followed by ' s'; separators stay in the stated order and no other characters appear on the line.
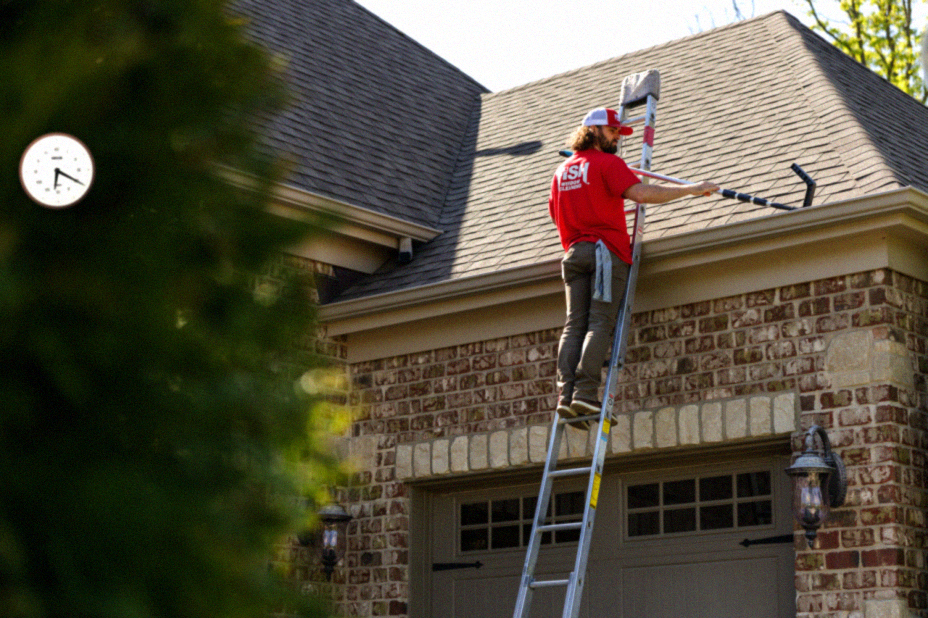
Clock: 6 h 20 min
